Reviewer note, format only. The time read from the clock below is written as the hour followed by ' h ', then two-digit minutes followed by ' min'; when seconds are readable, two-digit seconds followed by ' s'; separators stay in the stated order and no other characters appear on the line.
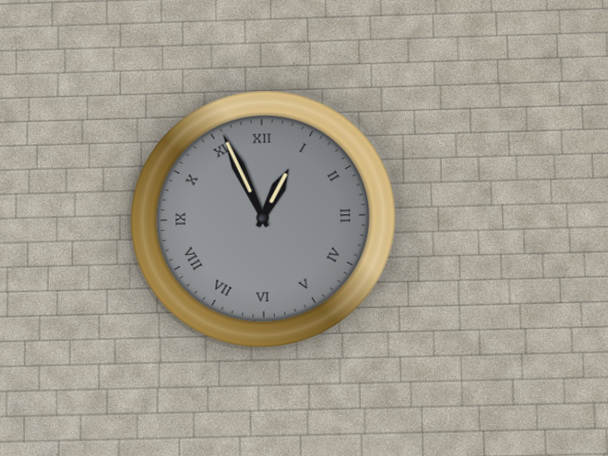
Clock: 12 h 56 min
